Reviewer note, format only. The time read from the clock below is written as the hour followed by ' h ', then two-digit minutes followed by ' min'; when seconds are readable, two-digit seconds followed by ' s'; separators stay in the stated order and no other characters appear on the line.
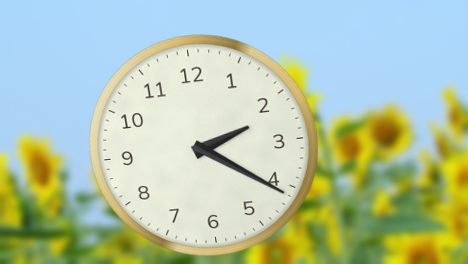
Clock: 2 h 21 min
